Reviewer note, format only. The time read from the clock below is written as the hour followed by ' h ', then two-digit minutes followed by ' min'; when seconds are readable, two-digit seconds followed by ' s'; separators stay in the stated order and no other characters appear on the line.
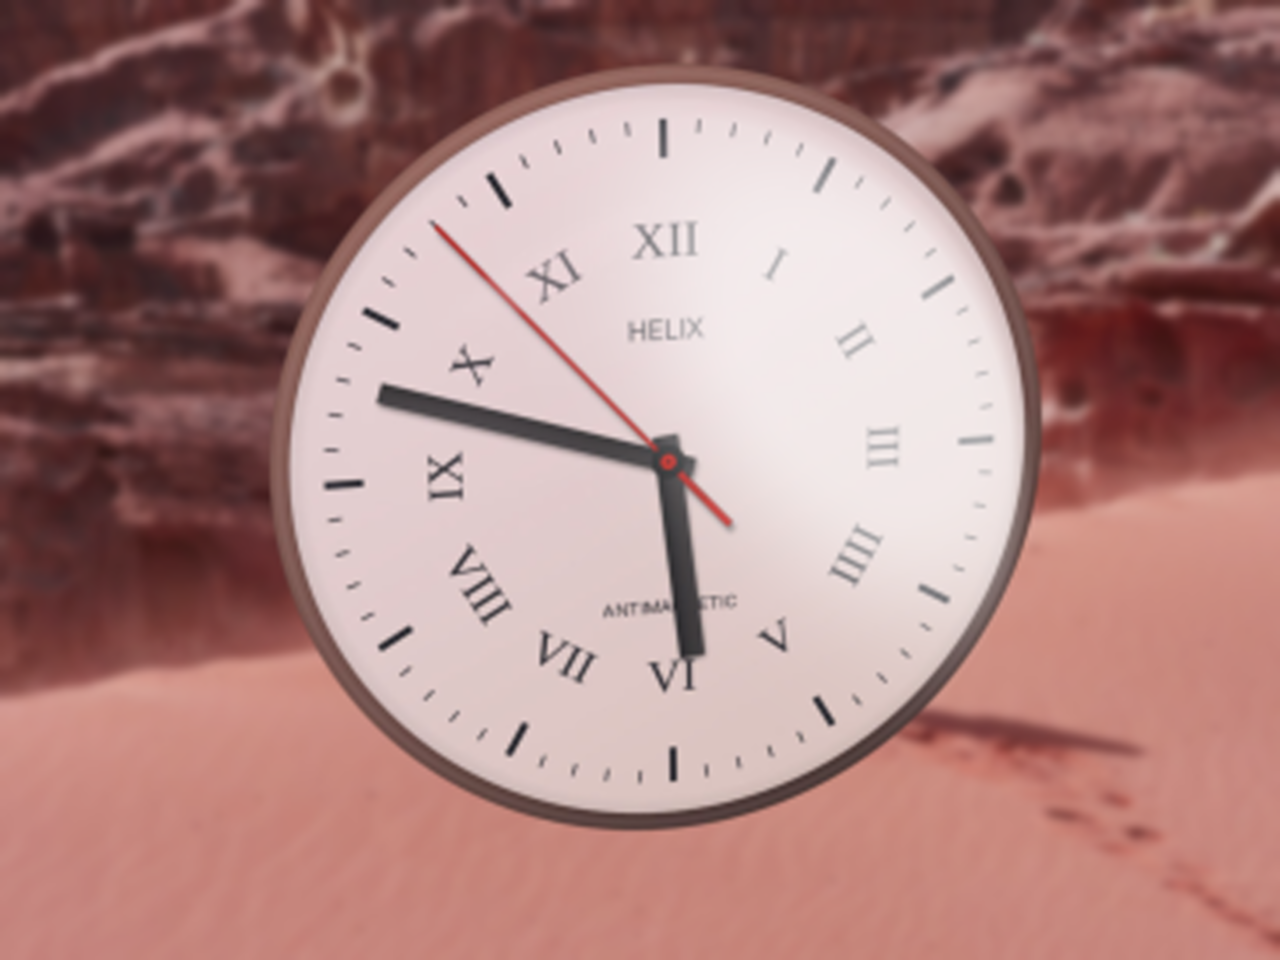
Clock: 5 h 47 min 53 s
